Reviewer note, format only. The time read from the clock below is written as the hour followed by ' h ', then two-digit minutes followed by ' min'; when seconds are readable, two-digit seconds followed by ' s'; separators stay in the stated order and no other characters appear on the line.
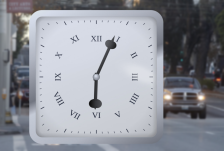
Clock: 6 h 04 min
